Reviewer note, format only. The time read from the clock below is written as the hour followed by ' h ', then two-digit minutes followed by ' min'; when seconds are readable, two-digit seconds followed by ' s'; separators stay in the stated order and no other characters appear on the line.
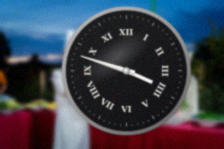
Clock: 3 h 48 min
